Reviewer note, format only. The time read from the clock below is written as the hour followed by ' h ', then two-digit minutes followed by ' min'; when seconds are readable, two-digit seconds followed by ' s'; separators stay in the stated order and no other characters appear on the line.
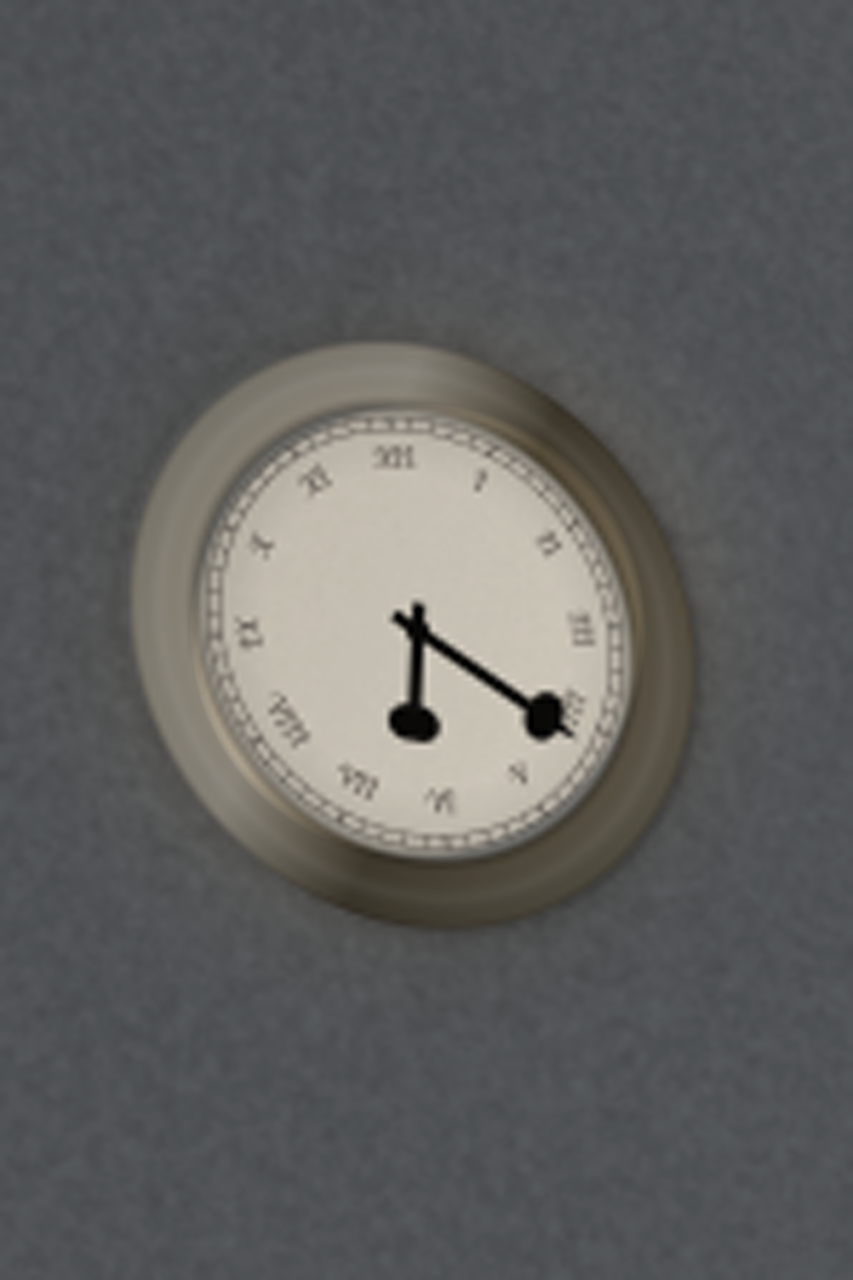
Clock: 6 h 21 min
